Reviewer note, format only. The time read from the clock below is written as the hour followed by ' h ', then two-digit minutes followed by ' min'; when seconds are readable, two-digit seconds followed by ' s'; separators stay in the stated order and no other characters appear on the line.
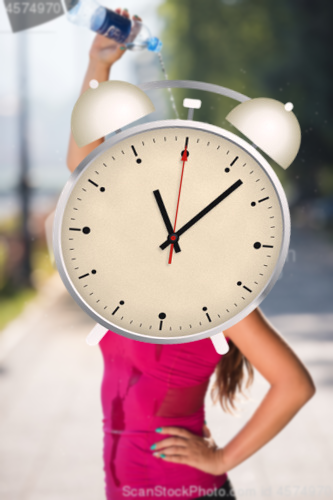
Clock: 11 h 07 min 00 s
